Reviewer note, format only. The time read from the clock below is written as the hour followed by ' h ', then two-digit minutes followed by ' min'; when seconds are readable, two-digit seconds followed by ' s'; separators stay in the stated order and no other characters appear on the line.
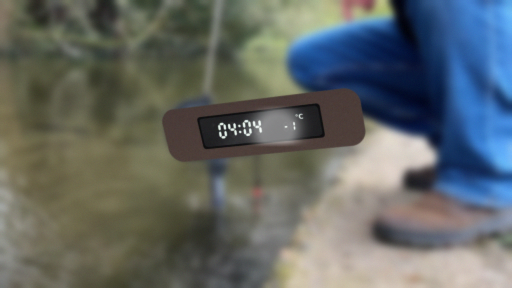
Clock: 4 h 04 min
